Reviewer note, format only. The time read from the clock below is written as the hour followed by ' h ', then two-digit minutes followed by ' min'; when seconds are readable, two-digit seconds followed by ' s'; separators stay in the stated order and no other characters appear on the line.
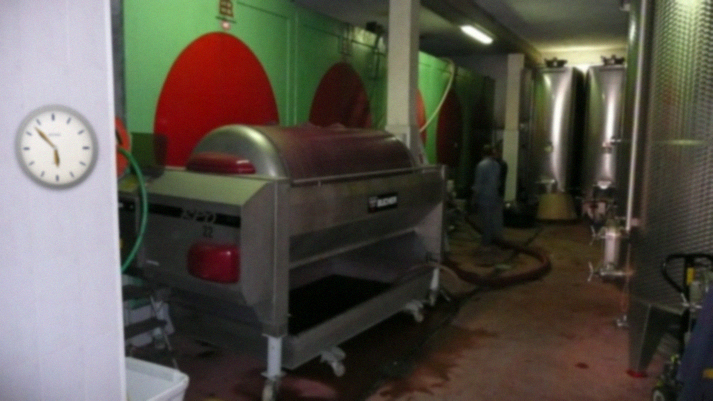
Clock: 5 h 53 min
